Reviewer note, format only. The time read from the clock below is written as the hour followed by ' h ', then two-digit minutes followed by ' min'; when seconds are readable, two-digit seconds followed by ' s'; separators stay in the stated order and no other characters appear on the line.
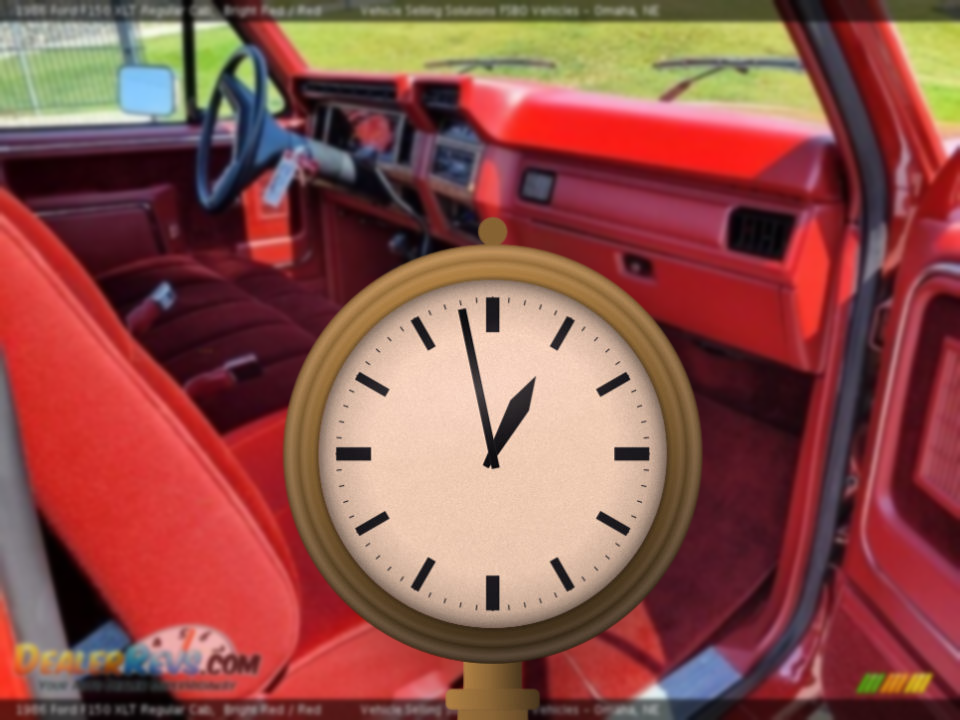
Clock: 12 h 58 min
